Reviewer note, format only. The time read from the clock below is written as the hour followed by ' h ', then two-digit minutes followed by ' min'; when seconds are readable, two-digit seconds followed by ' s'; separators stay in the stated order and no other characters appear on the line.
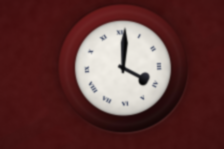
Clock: 4 h 01 min
